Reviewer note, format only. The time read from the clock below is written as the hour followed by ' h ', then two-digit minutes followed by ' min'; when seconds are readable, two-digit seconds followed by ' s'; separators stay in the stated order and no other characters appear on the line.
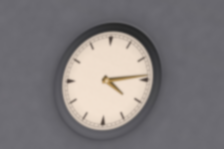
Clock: 4 h 14 min
